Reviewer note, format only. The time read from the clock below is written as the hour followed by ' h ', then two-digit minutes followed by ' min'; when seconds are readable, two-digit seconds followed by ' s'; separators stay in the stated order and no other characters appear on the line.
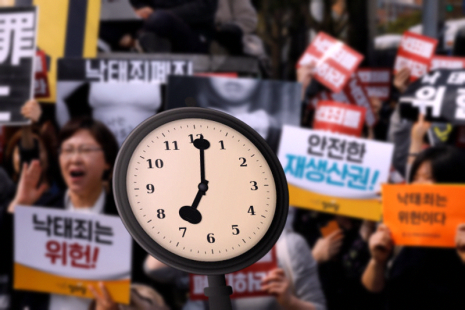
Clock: 7 h 01 min
